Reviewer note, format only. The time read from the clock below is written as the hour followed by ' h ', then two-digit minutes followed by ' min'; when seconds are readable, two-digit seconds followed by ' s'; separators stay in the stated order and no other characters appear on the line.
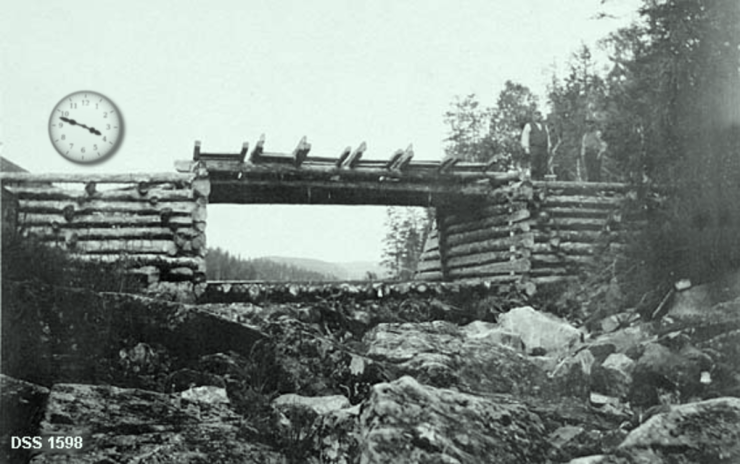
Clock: 3 h 48 min
